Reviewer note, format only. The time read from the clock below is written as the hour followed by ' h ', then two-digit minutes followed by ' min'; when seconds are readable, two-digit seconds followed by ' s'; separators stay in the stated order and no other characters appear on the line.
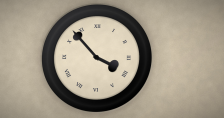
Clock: 3 h 53 min
